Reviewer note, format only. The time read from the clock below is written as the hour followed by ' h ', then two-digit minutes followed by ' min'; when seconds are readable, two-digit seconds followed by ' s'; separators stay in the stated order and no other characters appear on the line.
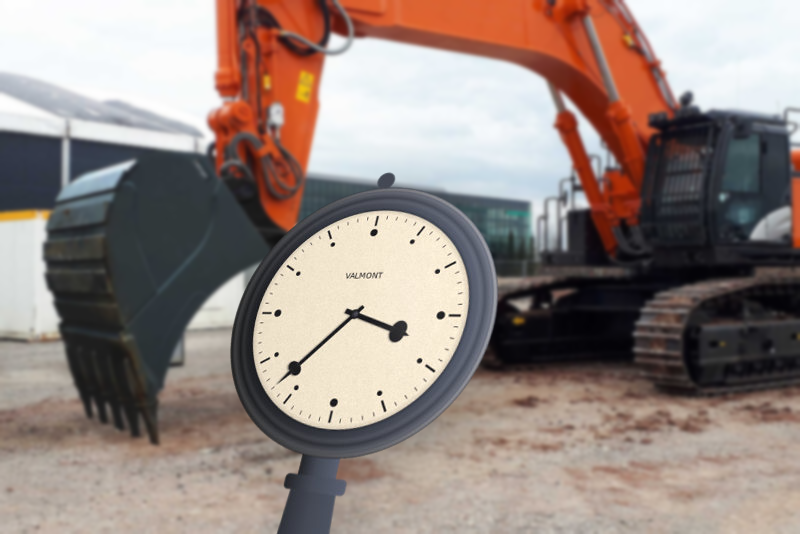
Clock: 3 h 37 min
